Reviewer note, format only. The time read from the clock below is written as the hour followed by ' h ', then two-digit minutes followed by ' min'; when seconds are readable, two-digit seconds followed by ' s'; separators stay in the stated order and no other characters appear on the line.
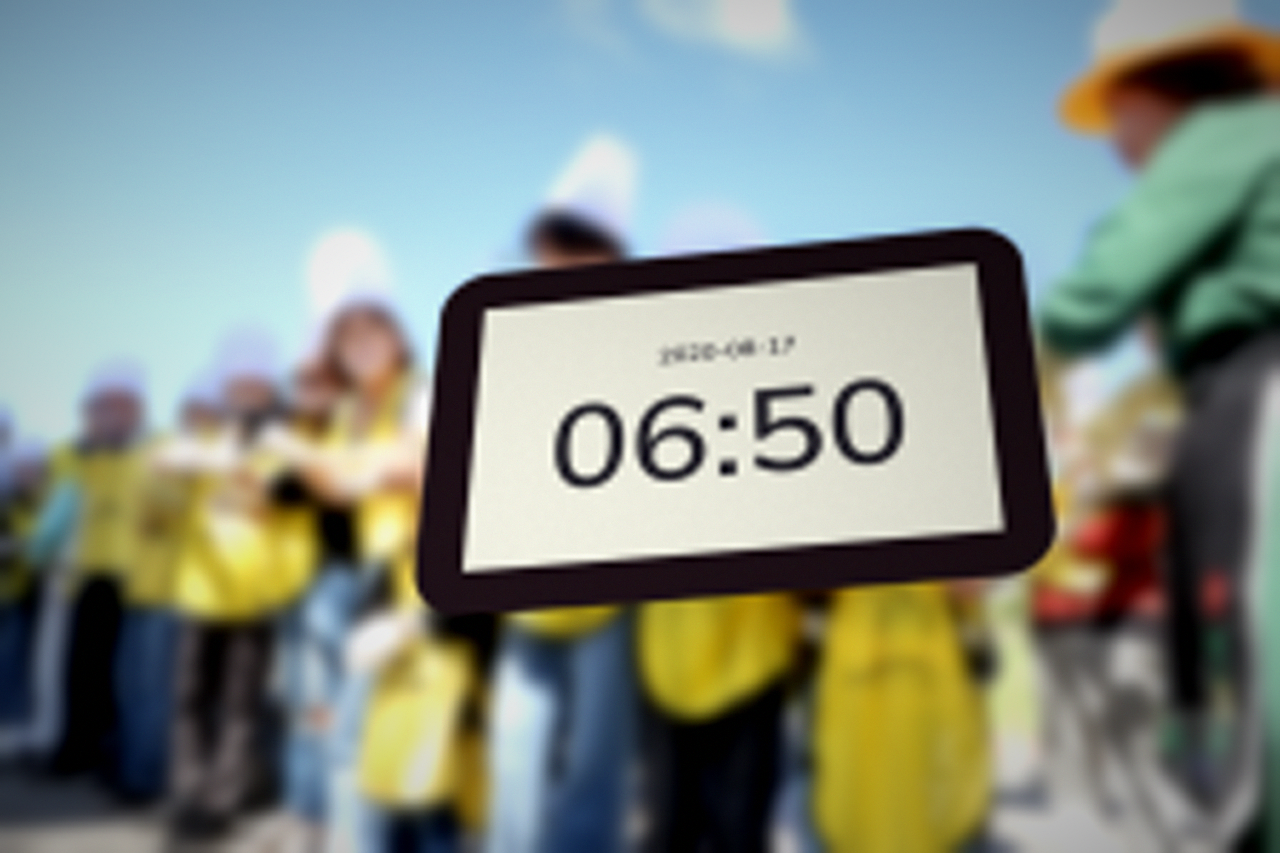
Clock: 6 h 50 min
